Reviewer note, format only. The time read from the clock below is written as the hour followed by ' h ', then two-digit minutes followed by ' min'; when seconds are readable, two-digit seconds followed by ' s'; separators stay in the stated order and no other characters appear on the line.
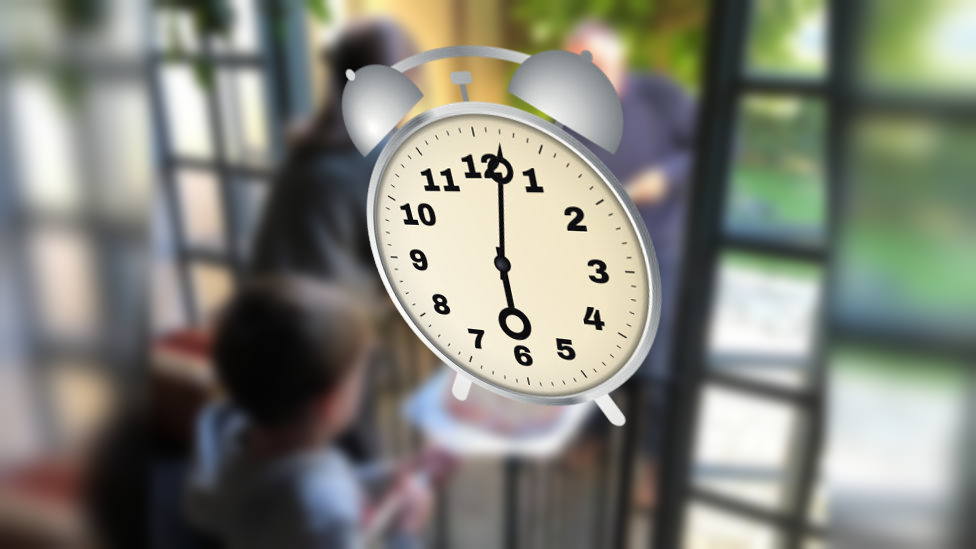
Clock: 6 h 02 min
